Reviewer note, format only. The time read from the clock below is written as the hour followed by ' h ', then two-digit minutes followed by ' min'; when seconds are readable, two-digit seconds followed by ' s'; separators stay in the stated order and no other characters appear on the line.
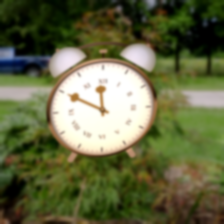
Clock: 11 h 50 min
